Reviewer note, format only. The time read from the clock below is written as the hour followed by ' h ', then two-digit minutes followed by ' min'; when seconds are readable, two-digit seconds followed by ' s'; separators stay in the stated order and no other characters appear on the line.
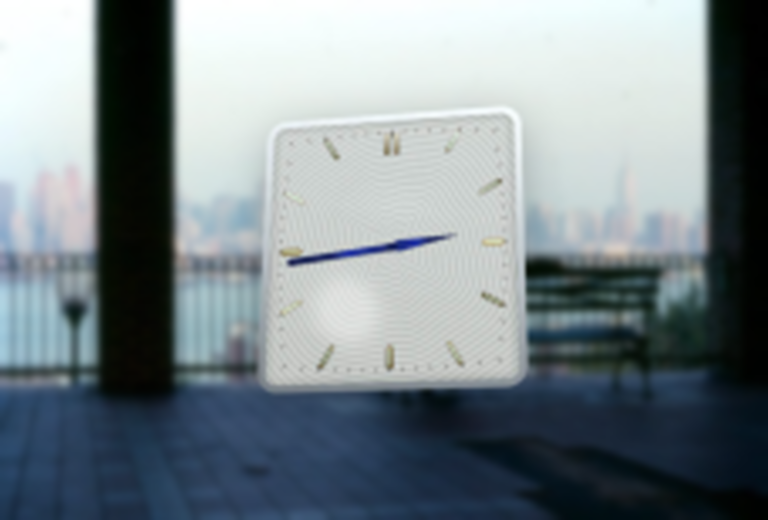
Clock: 2 h 44 min
